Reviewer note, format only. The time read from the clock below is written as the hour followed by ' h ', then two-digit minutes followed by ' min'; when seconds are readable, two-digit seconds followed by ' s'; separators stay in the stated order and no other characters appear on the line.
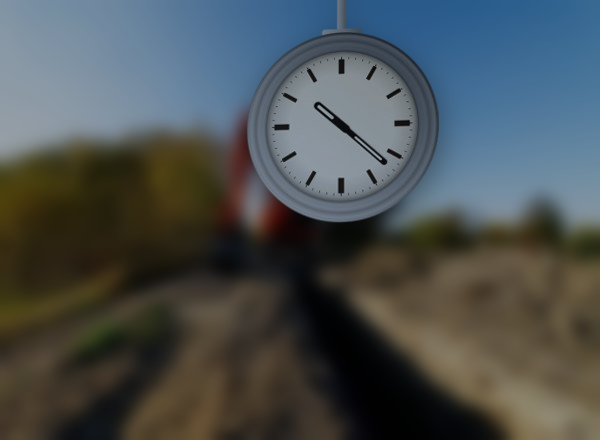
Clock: 10 h 22 min
